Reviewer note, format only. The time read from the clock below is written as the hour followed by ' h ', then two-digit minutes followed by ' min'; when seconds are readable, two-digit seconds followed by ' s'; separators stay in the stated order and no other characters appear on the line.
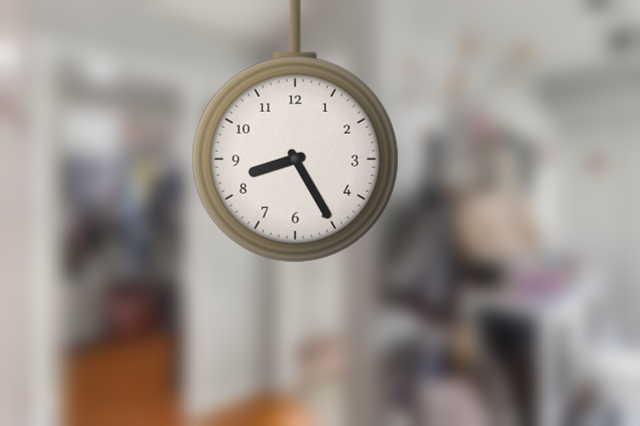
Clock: 8 h 25 min
